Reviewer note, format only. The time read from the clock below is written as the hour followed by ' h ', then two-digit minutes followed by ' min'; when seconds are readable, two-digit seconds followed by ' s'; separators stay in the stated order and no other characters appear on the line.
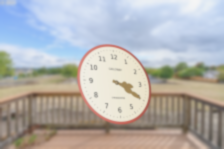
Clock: 3 h 20 min
